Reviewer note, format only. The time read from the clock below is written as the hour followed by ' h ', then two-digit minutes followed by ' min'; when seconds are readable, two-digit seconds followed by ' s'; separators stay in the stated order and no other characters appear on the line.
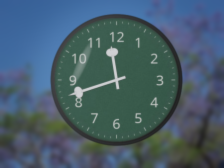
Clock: 11 h 42 min
